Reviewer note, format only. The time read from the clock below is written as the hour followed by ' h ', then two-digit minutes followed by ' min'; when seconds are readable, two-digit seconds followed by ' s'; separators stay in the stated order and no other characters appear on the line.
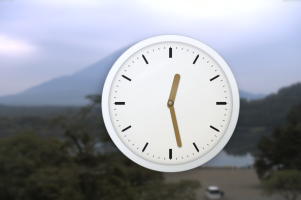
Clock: 12 h 28 min
